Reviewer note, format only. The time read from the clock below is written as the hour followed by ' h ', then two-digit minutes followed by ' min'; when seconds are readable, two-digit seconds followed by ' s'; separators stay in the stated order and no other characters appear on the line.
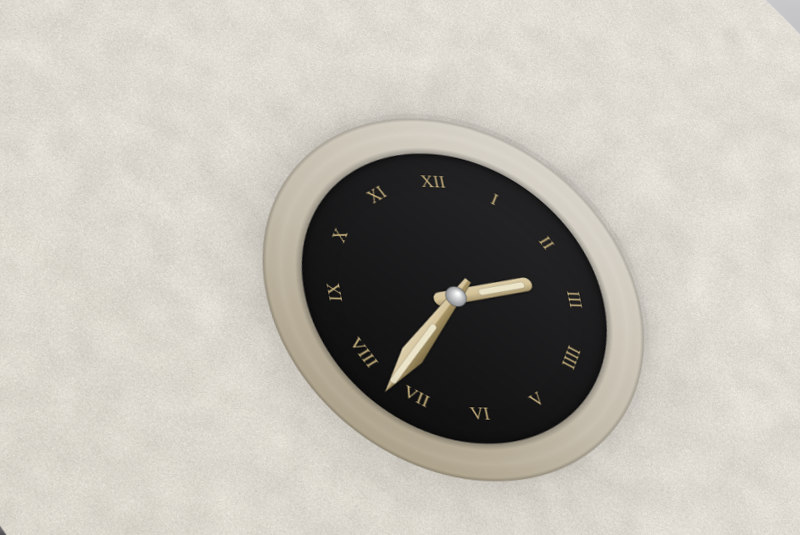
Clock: 2 h 37 min
